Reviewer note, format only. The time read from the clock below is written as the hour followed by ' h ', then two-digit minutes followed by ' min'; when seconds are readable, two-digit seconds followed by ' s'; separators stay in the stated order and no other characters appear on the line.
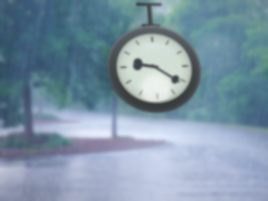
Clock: 9 h 21 min
